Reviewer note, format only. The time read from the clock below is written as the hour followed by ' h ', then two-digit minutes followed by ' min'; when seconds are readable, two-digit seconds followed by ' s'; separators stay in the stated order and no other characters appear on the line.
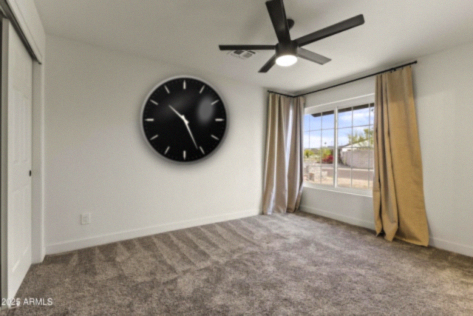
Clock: 10 h 26 min
